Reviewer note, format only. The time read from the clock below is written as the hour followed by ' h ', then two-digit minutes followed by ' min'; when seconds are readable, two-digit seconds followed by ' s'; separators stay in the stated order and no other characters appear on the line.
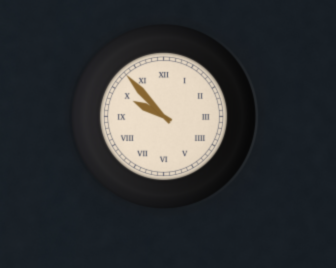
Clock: 9 h 53 min
